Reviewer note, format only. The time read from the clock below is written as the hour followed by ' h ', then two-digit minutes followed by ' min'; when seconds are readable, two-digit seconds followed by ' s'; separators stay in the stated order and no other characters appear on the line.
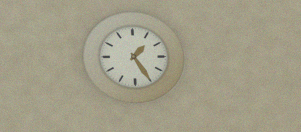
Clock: 1 h 25 min
